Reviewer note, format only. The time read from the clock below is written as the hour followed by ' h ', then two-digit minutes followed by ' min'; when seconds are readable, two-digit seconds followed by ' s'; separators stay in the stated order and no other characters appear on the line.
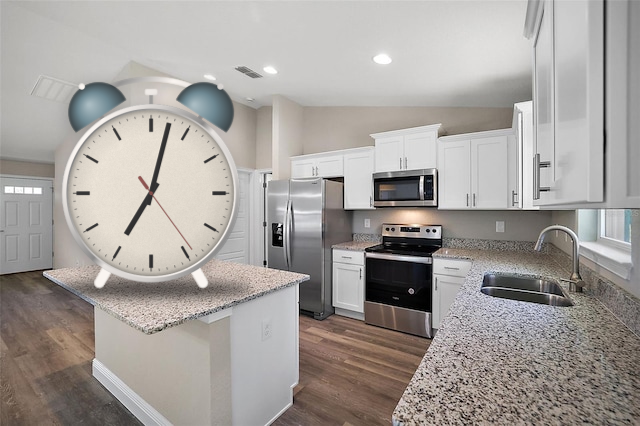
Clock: 7 h 02 min 24 s
